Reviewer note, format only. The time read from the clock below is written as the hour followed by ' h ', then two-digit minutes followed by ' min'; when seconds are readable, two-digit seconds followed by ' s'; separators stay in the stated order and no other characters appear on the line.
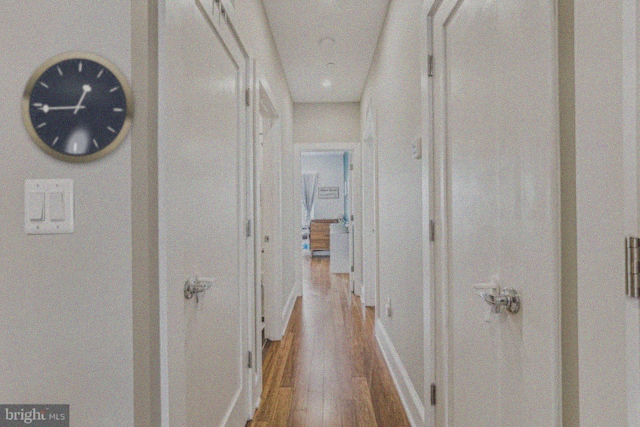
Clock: 12 h 44 min
